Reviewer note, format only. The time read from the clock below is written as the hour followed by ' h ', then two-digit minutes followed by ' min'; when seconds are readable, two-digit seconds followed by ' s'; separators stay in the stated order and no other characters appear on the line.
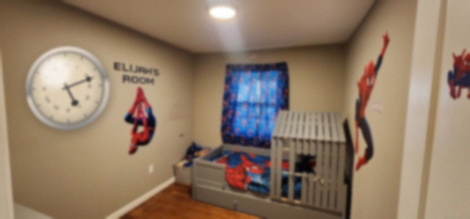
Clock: 5 h 12 min
